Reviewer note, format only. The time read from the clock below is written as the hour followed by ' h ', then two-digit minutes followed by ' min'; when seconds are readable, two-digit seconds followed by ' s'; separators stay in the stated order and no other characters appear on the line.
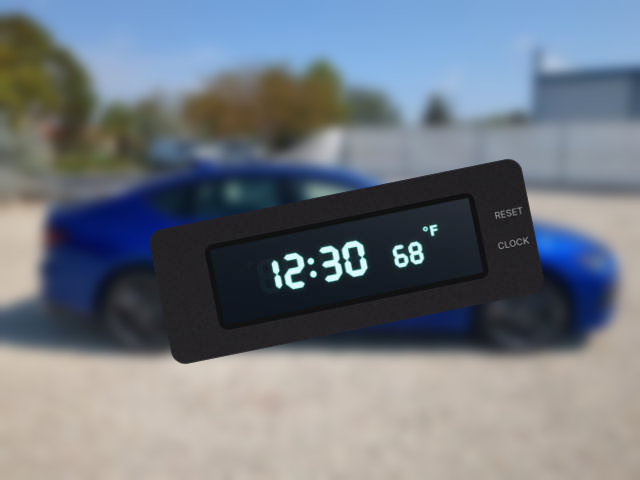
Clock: 12 h 30 min
